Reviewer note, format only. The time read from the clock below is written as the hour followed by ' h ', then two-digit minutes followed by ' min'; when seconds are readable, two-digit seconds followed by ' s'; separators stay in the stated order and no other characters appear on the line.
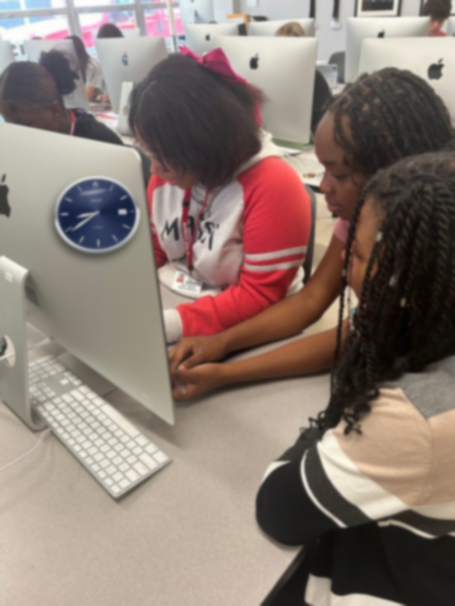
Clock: 8 h 39 min
